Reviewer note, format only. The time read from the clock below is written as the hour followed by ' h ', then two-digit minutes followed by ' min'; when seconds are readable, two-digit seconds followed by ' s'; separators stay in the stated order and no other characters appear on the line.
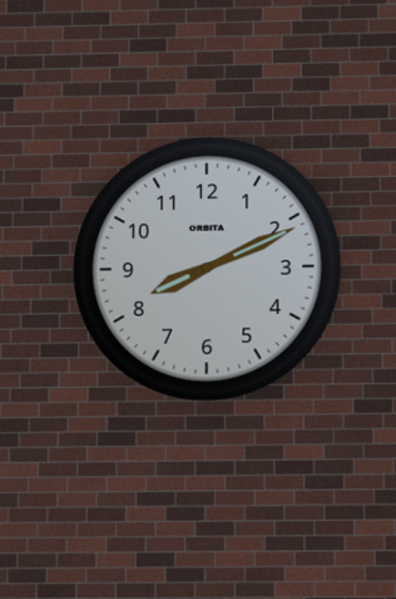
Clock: 8 h 11 min
